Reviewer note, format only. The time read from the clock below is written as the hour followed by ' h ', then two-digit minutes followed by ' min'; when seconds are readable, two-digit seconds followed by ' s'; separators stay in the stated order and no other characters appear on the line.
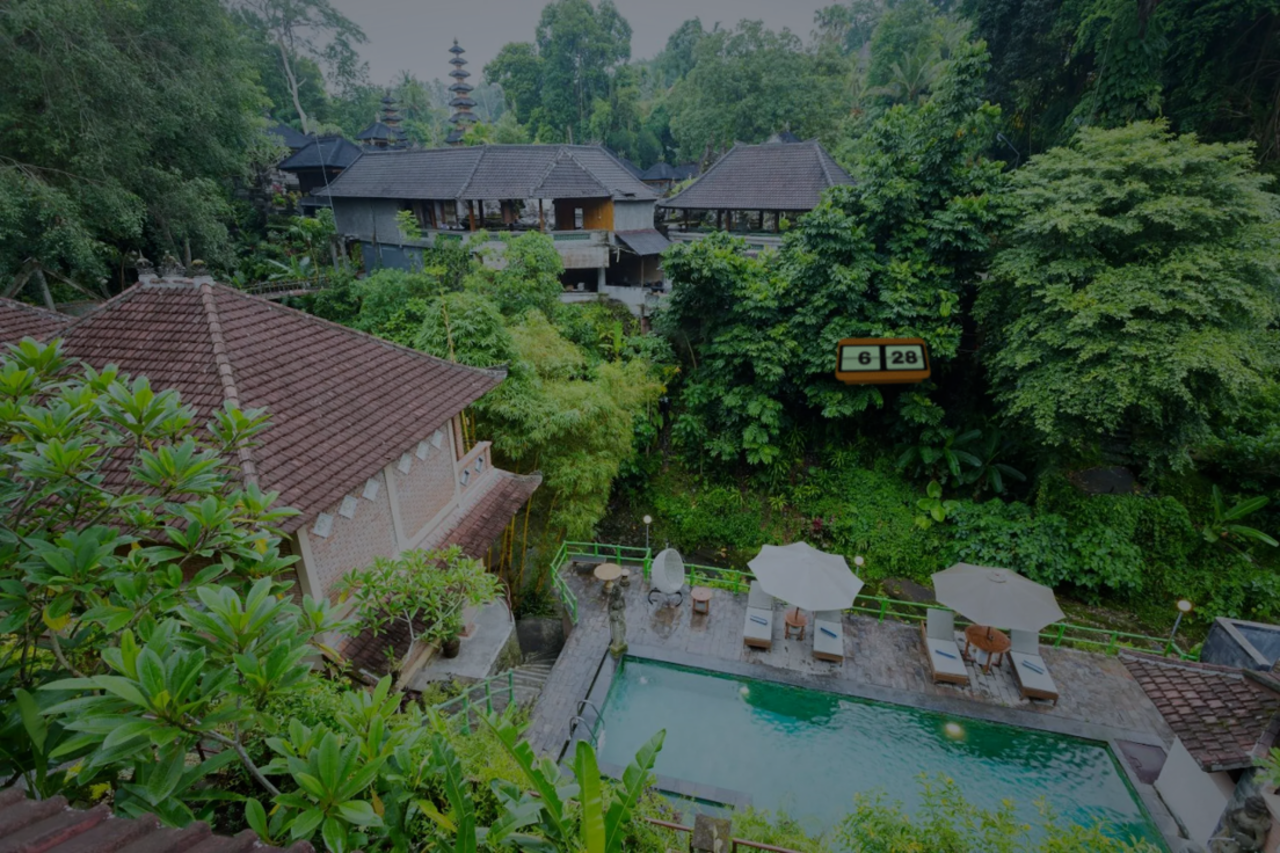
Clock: 6 h 28 min
